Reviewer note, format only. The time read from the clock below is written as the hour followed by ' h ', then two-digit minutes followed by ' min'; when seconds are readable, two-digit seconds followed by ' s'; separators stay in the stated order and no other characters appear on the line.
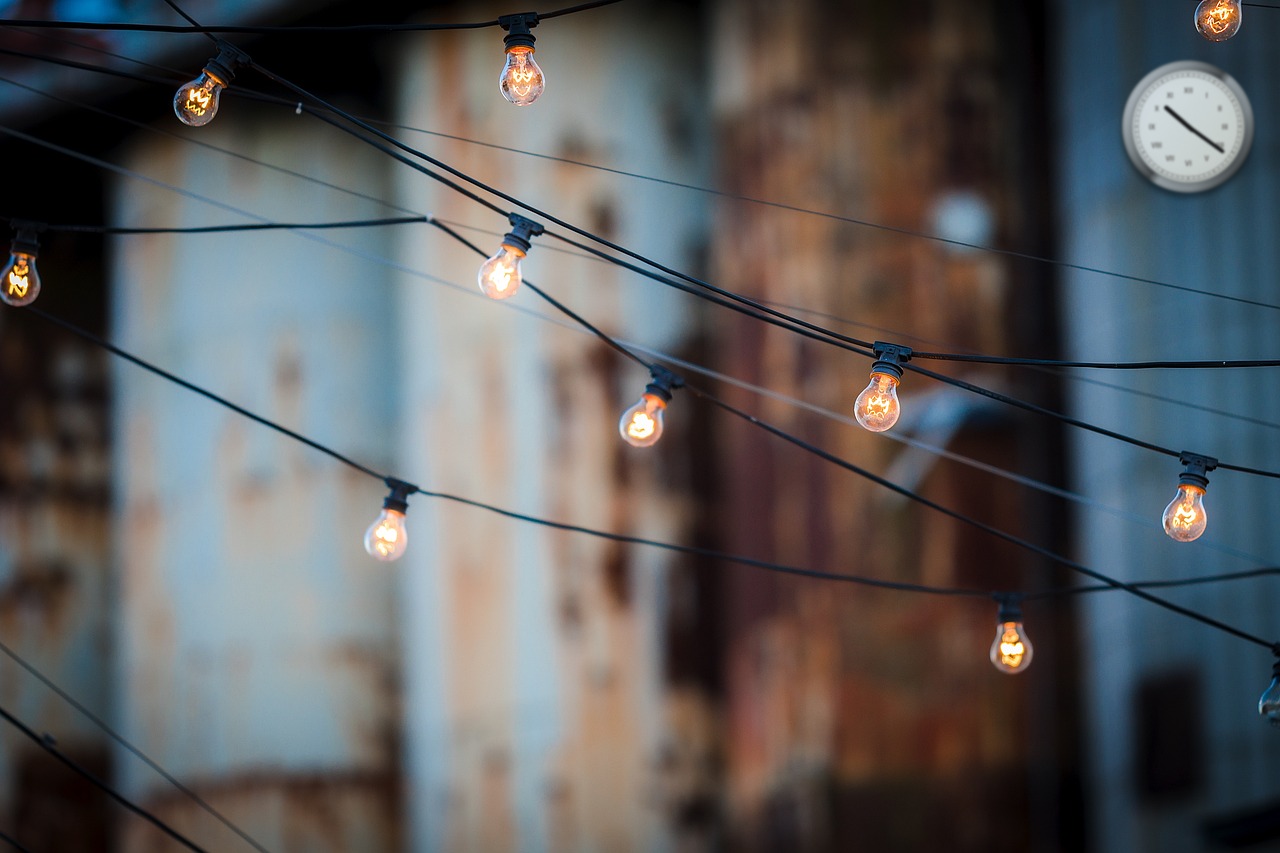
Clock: 10 h 21 min
